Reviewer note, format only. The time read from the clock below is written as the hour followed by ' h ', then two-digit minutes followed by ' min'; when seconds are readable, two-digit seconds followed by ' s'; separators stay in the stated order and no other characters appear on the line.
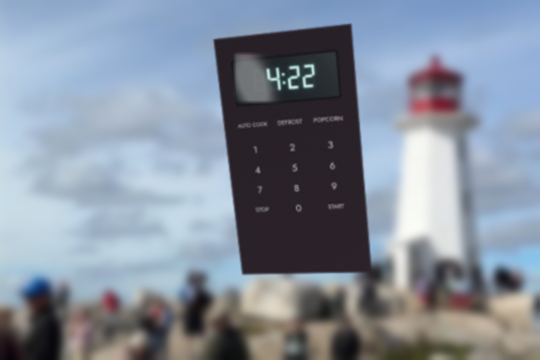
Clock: 4 h 22 min
